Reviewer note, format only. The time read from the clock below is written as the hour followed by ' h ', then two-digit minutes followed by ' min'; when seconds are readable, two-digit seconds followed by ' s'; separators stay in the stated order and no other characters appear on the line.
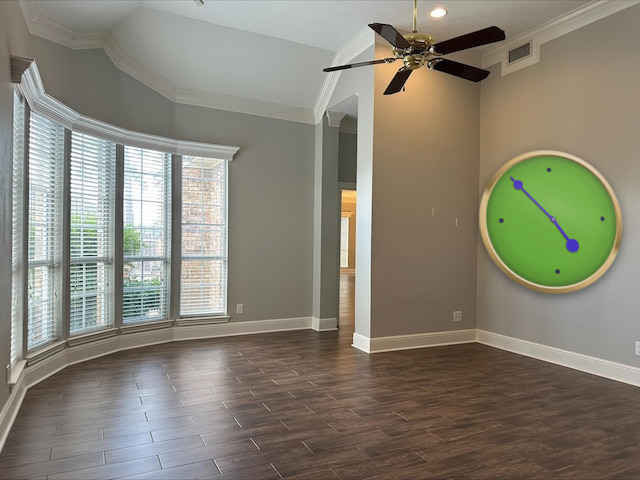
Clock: 4 h 53 min
